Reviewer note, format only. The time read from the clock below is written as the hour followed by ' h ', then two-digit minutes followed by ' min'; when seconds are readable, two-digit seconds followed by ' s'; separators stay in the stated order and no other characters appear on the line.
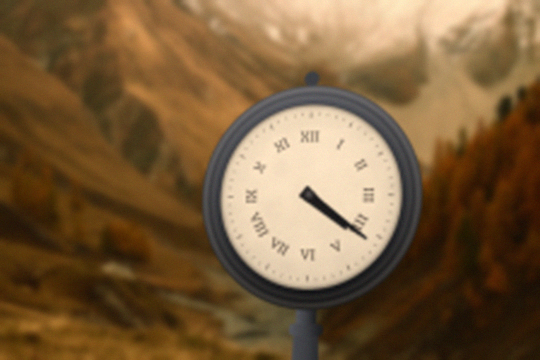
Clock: 4 h 21 min
